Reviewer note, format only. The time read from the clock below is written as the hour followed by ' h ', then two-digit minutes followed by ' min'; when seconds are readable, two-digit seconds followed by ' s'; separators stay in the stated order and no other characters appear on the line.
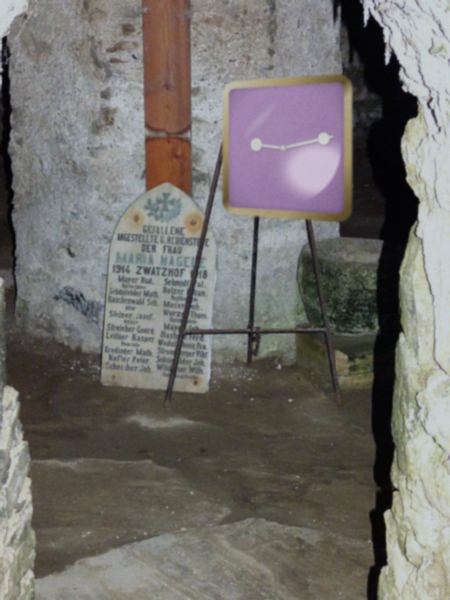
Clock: 9 h 13 min
